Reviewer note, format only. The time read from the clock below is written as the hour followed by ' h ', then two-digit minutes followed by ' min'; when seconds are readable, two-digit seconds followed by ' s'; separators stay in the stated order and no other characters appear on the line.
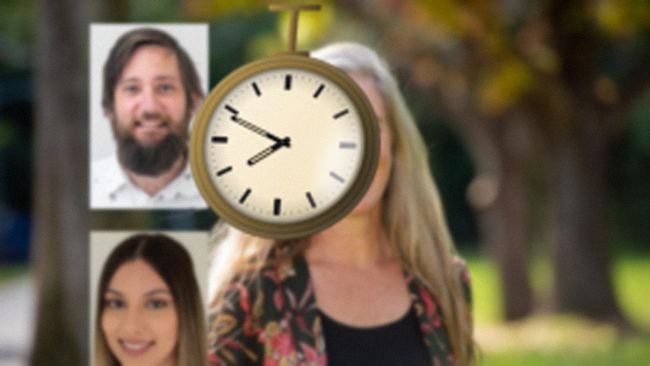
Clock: 7 h 49 min
